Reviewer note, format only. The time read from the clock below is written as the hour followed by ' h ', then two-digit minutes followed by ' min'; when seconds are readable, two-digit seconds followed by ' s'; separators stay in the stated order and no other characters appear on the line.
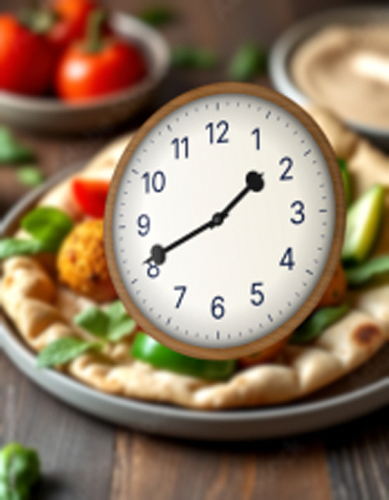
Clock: 1 h 41 min
